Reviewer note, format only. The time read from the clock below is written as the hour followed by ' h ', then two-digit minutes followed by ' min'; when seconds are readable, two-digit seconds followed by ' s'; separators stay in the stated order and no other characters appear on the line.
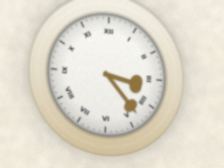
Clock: 3 h 23 min
